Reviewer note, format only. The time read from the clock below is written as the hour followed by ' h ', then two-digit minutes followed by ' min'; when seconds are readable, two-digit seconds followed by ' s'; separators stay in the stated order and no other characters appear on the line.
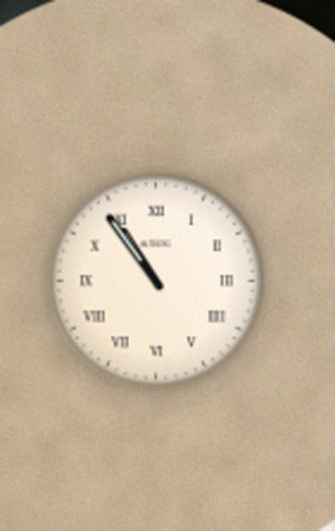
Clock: 10 h 54 min
